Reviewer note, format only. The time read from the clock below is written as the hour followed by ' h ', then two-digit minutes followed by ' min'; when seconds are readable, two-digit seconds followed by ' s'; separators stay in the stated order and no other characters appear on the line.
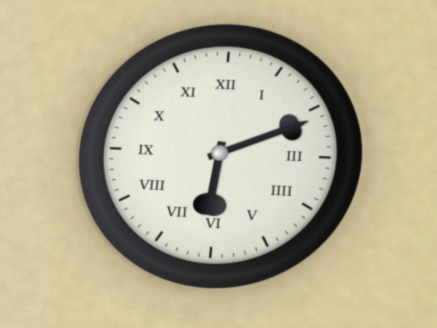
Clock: 6 h 11 min
